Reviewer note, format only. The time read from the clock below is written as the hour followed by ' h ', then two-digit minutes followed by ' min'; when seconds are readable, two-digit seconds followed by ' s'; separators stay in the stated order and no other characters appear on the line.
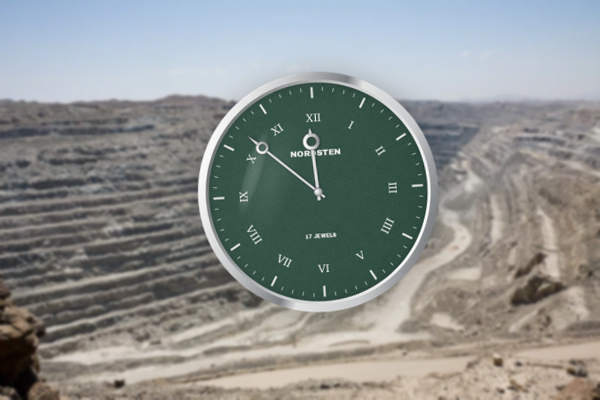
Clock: 11 h 52 min
